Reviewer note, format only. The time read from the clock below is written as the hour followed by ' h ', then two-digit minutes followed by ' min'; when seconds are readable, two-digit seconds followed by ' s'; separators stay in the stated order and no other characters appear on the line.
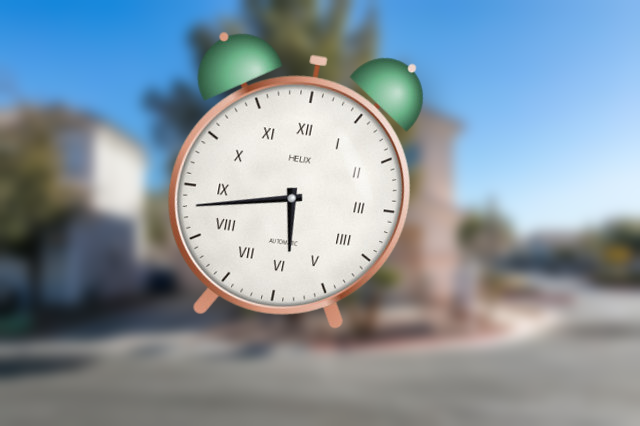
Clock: 5 h 43 min
